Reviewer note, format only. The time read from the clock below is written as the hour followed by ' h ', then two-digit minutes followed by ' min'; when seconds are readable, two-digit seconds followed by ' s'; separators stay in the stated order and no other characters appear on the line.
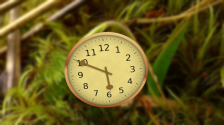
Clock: 5 h 50 min
